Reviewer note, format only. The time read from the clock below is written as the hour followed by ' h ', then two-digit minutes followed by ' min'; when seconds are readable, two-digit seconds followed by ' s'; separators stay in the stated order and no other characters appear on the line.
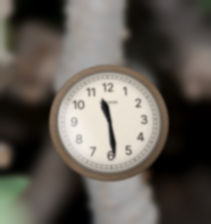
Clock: 11 h 29 min
